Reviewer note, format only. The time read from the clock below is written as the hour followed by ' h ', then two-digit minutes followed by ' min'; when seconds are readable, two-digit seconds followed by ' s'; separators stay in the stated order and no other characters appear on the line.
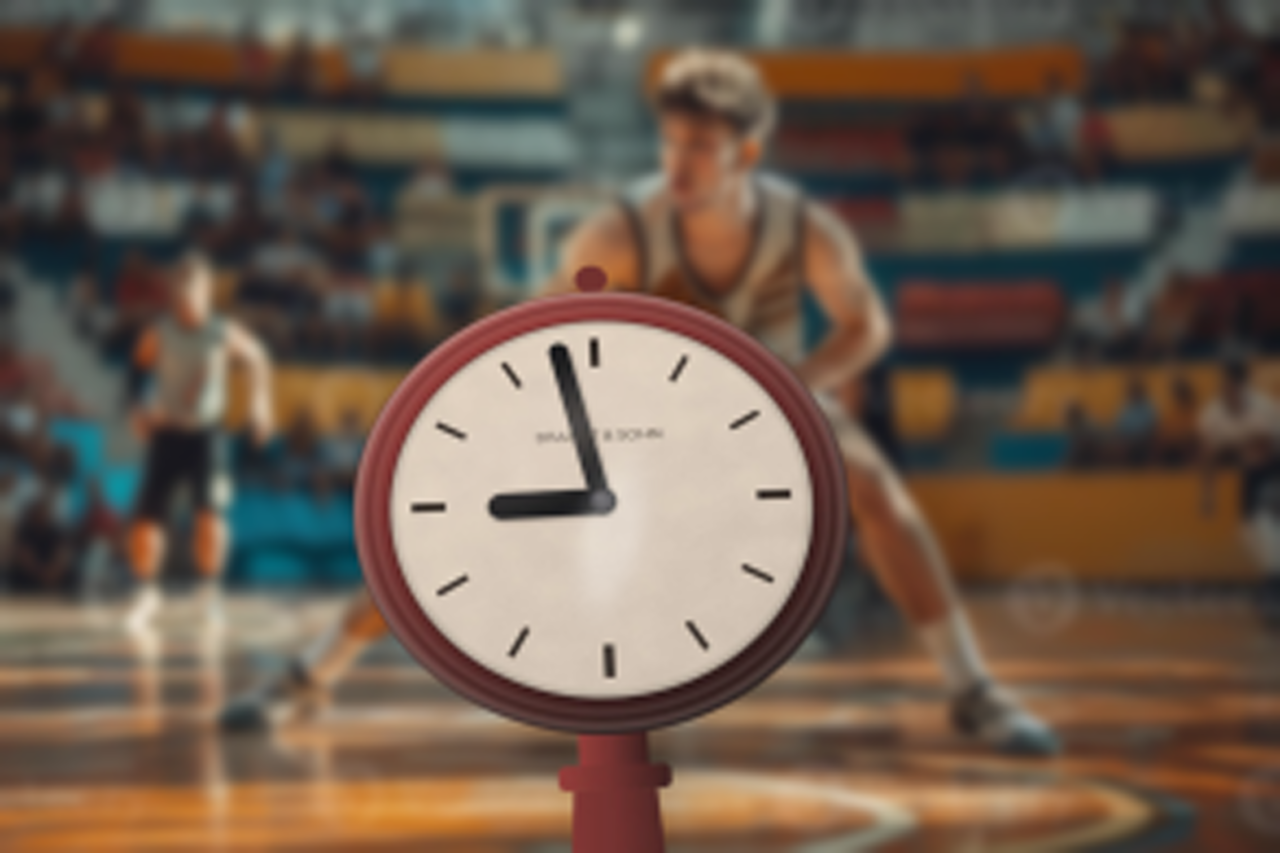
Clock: 8 h 58 min
